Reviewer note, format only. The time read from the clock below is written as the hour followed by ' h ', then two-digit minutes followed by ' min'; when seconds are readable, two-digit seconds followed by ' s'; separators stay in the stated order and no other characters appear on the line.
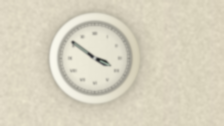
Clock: 3 h 51 min
